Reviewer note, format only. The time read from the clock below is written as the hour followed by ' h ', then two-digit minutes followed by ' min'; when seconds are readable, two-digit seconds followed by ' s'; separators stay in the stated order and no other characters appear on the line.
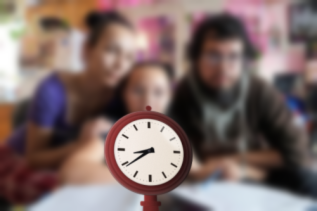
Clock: 8 h 39 min
